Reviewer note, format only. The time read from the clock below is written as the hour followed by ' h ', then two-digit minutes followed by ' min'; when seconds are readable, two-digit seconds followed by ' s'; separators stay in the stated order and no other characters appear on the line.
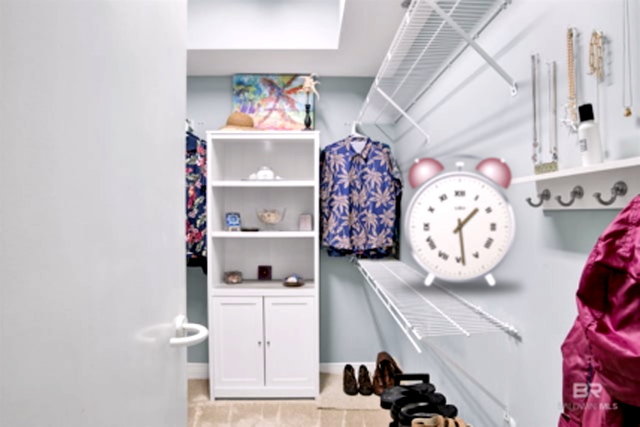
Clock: 1 h 29 min
